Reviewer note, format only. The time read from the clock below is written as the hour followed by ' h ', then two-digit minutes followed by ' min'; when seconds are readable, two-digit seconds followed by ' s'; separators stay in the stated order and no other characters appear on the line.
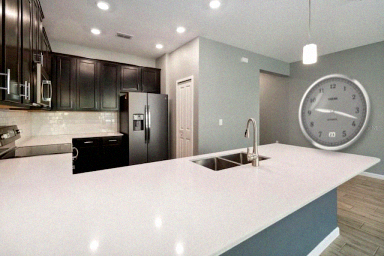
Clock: 9 h 18 min
